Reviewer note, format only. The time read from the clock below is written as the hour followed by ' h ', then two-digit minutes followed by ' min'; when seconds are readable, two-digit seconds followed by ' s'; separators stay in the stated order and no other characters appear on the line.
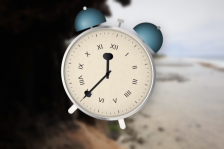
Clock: 11 h 35 min
